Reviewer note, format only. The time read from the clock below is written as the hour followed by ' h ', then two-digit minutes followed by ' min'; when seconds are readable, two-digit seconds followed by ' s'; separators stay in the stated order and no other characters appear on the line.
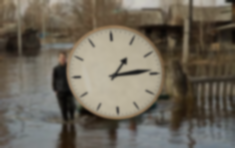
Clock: 1 h 14 min
